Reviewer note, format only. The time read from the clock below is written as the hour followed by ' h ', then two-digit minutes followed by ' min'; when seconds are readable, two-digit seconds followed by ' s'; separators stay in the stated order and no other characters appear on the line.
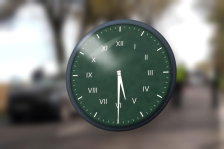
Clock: 5 h 30 min
